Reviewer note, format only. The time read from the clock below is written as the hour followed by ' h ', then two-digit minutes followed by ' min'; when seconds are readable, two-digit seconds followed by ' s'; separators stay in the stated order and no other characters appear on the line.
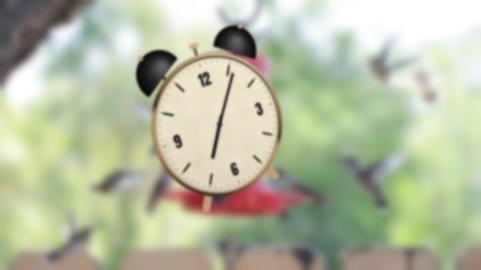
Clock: 7 h 06 min
